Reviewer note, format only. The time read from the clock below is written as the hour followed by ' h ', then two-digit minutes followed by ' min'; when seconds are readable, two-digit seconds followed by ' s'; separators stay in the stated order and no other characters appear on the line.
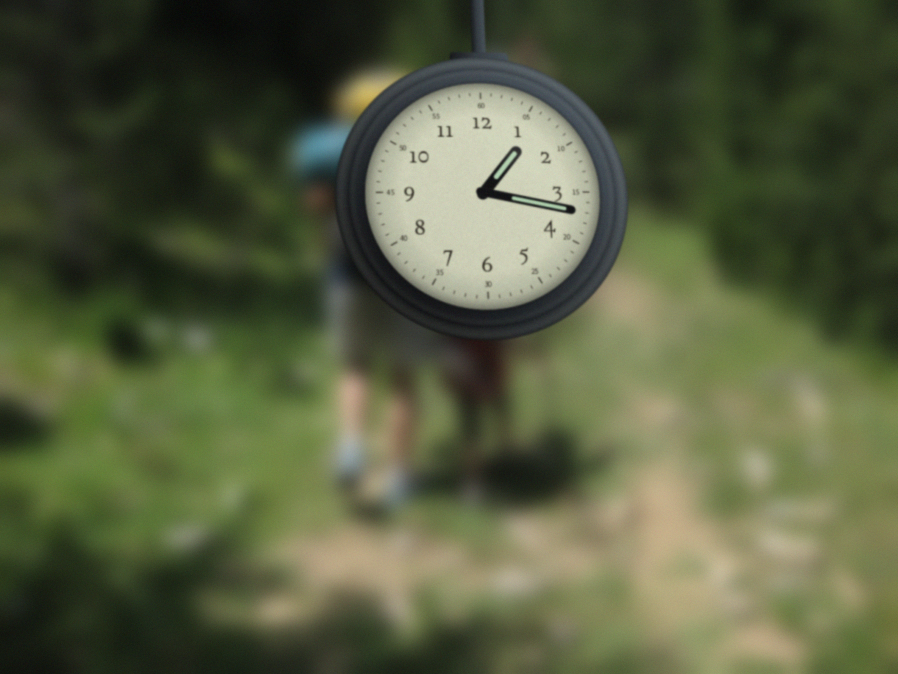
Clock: 1 h 17 min
